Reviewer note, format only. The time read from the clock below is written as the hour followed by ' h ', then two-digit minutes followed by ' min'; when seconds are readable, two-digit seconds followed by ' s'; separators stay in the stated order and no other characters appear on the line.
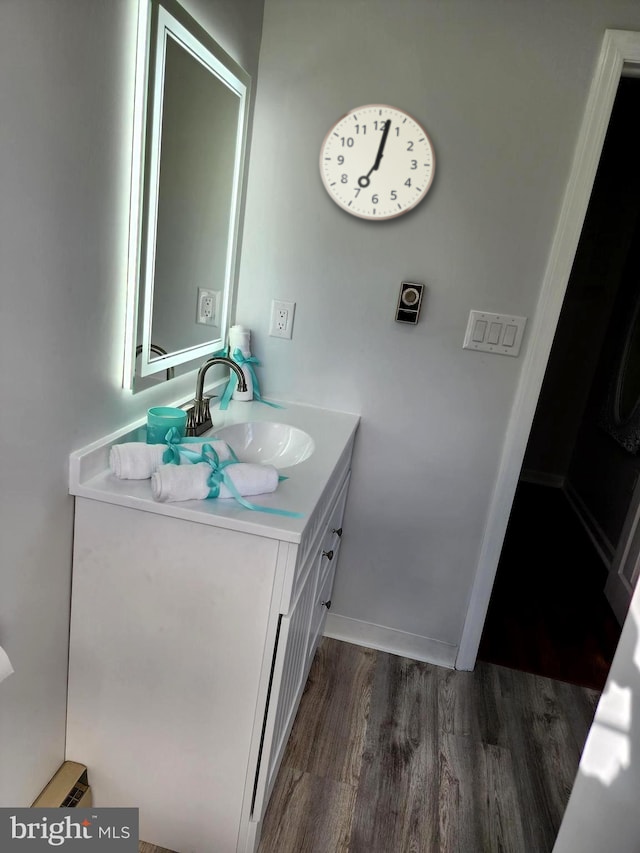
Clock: 7 h 02 min
